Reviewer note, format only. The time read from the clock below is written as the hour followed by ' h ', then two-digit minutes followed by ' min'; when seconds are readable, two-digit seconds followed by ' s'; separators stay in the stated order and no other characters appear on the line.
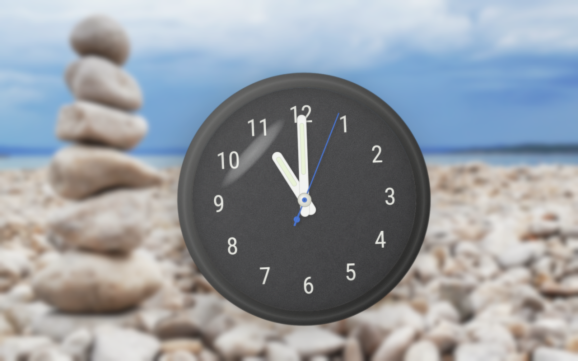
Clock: 11 h 00 min 04 s
